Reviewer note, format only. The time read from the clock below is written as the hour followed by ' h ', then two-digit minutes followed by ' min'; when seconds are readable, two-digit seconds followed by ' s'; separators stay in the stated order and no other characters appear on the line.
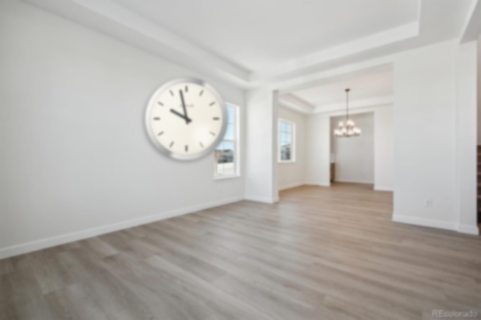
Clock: 9 h 58 min
